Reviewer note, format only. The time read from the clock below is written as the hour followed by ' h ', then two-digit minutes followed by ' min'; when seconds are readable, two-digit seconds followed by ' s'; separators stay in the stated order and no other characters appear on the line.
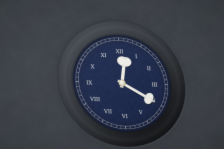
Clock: 12 h 20 min
